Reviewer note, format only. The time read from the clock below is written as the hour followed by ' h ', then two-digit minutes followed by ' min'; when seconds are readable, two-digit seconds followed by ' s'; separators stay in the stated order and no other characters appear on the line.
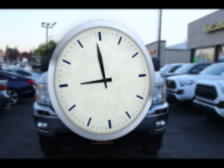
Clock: 8 h 59 min
